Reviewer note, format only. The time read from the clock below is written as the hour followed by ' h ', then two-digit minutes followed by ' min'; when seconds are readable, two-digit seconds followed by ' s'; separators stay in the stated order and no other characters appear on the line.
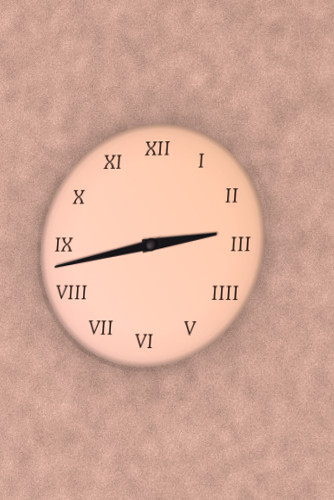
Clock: 2 h 43 min
